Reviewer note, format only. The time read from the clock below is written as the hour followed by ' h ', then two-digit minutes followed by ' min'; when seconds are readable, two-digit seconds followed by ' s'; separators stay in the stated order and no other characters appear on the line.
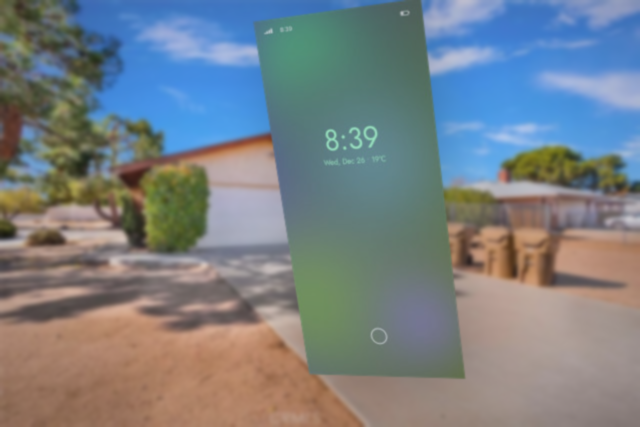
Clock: 8 h 39 min
